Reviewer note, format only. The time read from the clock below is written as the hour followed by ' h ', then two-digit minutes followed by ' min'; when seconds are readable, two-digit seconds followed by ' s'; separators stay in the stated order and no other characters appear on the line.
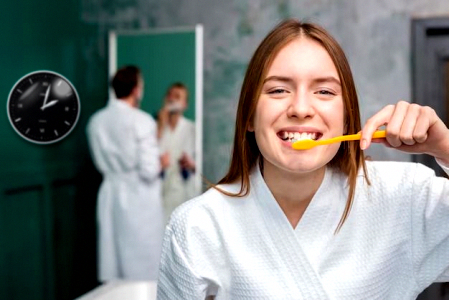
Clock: 2 h 02 min
